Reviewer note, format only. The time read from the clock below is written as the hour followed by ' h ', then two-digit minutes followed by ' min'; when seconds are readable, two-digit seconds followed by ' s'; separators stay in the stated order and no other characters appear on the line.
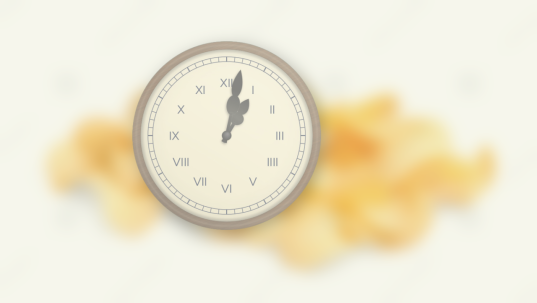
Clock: 1 h 02 min
